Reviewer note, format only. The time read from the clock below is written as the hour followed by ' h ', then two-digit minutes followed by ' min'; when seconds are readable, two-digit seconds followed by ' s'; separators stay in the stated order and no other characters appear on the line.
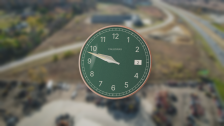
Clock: 9 h 48 min
